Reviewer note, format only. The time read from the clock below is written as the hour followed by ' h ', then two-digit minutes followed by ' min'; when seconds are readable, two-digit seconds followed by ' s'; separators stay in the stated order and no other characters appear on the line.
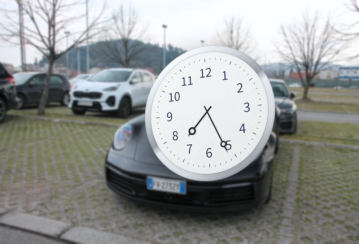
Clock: 7 h 26 min
